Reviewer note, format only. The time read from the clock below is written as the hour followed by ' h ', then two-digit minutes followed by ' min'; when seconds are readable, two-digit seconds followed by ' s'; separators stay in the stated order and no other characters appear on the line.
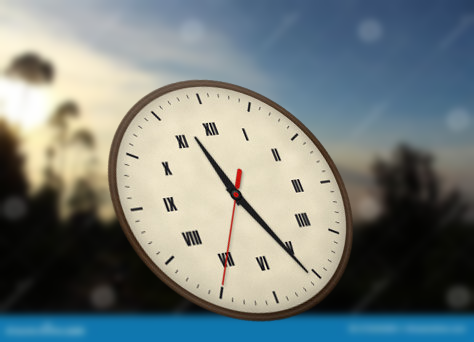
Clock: 11 h 25 min 35 s
